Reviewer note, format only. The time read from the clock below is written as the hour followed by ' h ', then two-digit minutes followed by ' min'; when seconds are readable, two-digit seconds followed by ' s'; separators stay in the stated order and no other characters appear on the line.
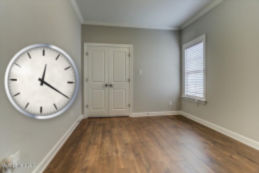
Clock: 12 h 20 min
